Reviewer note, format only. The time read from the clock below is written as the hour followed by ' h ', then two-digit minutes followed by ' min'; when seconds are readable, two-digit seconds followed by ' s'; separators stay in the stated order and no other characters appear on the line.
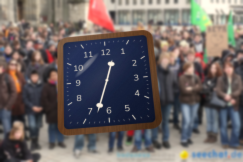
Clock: 12 h 33 min
